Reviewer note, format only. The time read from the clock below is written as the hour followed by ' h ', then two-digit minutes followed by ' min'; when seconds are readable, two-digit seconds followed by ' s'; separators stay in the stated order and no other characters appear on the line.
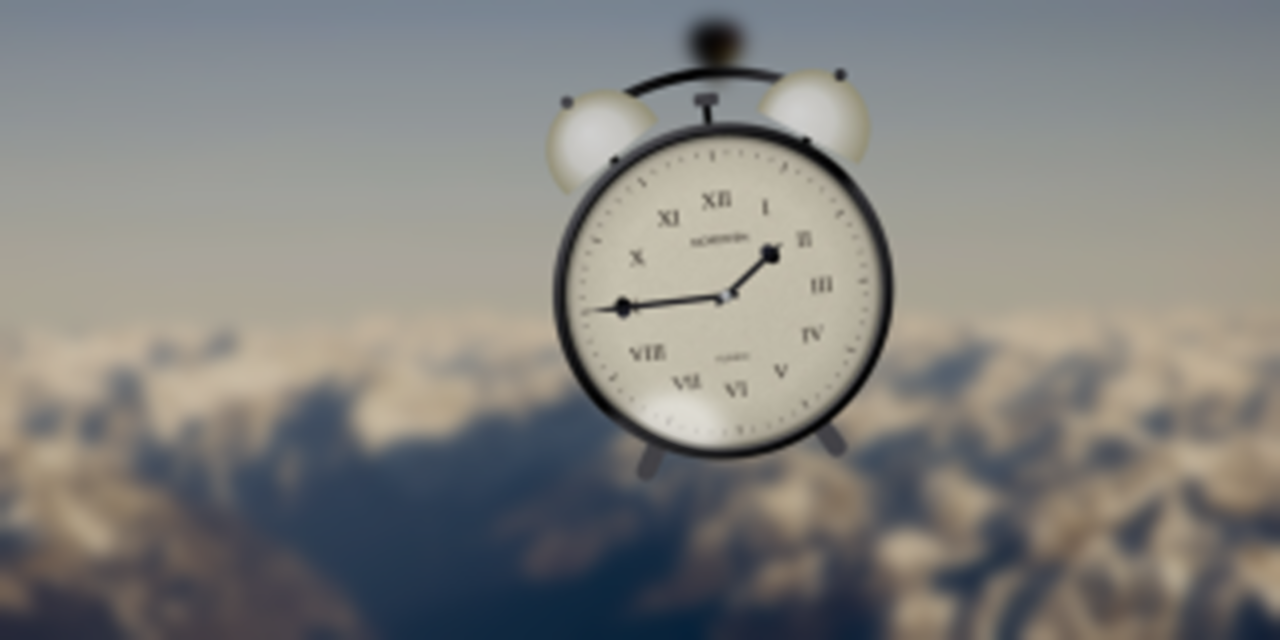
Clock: 1 h 45 min
